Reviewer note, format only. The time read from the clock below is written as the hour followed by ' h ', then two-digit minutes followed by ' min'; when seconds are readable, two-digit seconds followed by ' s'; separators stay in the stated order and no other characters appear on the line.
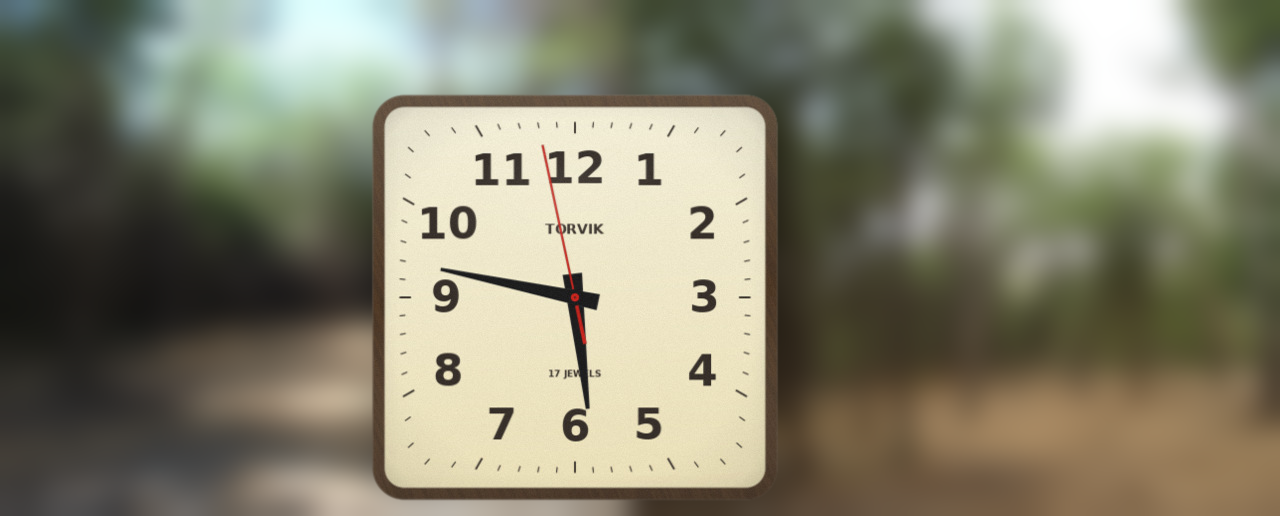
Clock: 5 h 46 min 58 s
